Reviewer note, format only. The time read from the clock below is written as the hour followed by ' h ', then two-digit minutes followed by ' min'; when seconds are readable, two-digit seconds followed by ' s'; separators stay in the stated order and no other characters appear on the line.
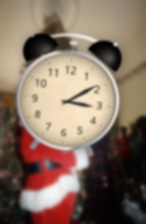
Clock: 3 h 09 min
